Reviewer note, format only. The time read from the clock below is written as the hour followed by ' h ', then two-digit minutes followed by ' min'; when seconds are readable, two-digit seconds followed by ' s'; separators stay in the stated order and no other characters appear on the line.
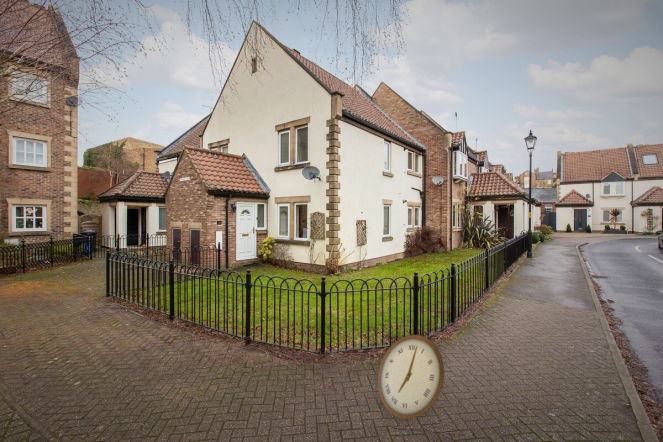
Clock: 7 h 02 min
